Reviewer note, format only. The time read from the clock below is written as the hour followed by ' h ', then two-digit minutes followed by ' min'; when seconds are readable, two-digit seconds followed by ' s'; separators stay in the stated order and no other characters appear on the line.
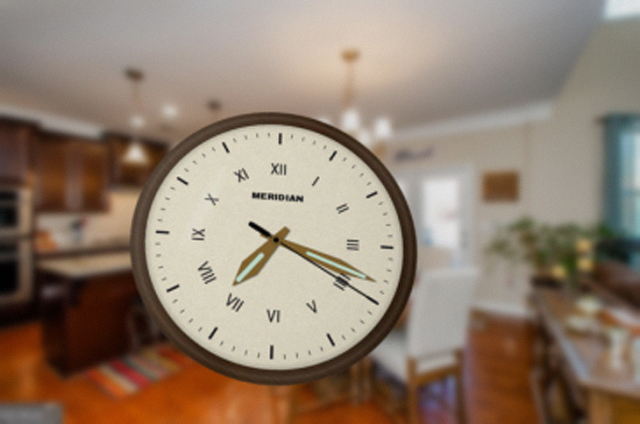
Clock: 7 h 18 min 20 s
